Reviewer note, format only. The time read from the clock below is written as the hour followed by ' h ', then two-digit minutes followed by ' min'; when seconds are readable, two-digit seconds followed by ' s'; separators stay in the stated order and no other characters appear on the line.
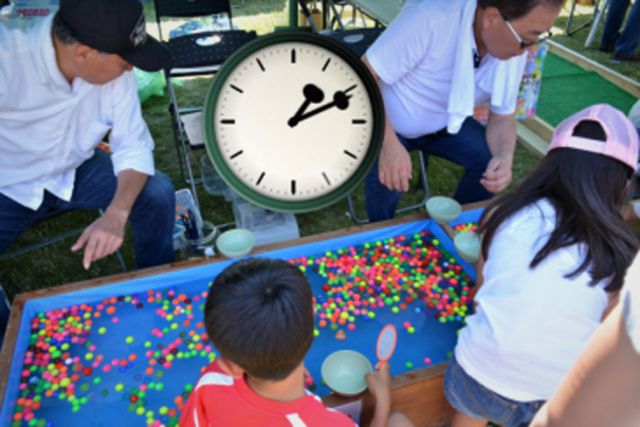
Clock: 1 h 11 min
